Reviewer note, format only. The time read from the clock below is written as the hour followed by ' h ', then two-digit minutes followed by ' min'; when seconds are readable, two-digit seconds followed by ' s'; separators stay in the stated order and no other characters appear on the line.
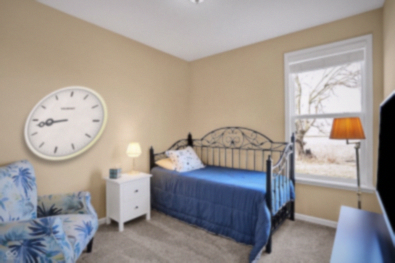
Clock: 8 h 43 min
